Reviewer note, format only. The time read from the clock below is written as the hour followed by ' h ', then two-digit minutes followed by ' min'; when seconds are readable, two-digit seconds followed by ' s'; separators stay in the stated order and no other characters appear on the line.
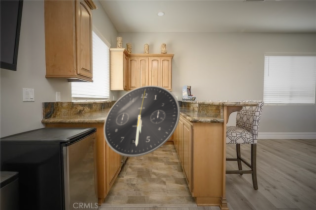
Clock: 5 h 29 min
